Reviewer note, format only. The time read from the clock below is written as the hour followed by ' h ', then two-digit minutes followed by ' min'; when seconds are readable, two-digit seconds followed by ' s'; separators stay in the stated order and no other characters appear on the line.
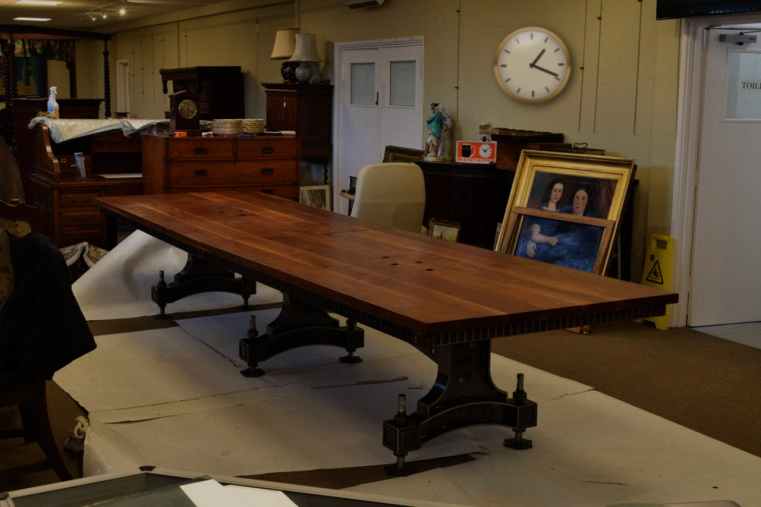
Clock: 1 h 19 min
